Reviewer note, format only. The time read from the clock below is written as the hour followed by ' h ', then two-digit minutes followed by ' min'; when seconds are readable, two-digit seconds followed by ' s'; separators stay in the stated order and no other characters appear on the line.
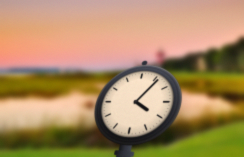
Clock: 4 h 06 min
